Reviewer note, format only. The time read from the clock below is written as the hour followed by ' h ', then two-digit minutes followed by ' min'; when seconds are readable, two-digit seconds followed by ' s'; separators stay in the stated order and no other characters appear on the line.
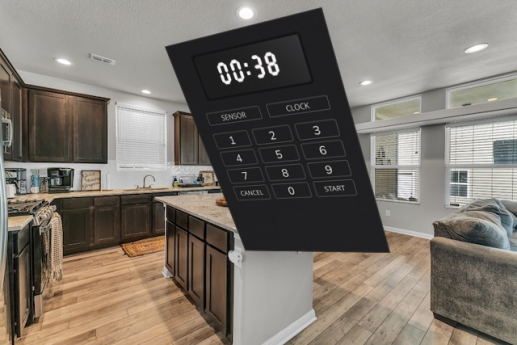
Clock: 0 h 38 min
